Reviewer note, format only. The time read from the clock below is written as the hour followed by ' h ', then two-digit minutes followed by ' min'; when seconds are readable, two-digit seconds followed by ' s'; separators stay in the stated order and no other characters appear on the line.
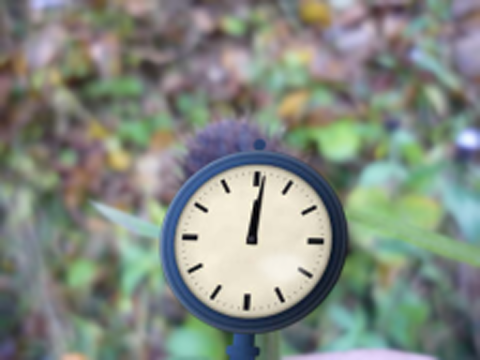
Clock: 12 h 01 min
